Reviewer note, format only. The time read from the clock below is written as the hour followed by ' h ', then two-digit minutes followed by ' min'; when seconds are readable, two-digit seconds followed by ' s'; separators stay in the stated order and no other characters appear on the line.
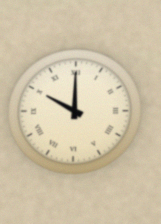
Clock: 10 h 00 min
